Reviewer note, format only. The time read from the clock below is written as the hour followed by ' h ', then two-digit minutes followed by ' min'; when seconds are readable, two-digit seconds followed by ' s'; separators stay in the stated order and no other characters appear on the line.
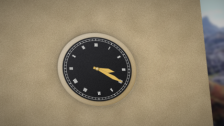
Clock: 3 h 20 min
